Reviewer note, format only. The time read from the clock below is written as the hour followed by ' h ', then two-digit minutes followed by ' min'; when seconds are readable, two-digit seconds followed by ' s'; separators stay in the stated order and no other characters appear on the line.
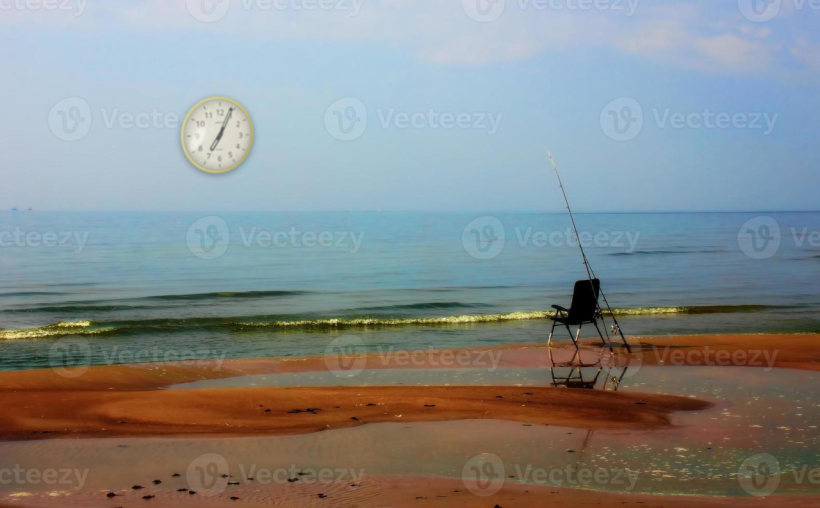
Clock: 7 h 04 min
